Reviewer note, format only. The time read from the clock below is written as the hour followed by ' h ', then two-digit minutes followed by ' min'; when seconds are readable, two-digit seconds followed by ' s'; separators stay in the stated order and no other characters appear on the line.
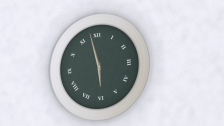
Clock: 5 h 58 min
